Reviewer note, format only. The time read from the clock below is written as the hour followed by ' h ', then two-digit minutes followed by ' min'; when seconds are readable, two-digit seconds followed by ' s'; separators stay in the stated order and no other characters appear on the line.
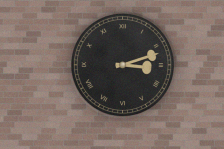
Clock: 3 h 12 min
